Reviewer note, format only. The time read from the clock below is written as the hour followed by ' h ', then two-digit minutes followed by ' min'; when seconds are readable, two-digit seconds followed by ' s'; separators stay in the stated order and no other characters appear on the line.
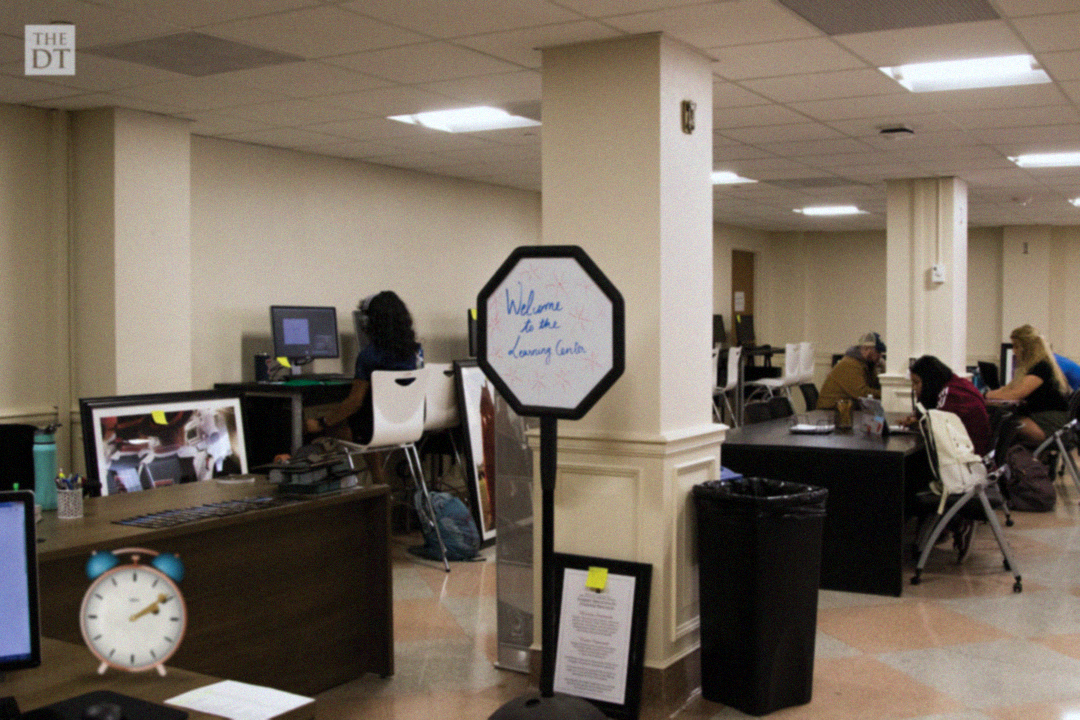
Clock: 2 h 09 min
